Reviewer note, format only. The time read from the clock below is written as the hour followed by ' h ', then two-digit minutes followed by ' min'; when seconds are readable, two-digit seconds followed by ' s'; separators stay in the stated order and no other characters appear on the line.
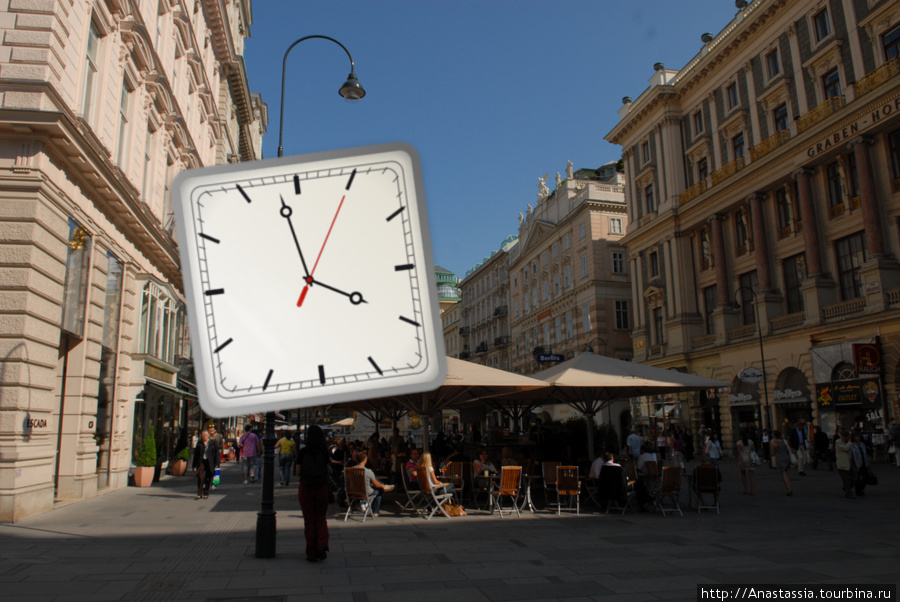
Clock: 3 h 58 min 05 s
